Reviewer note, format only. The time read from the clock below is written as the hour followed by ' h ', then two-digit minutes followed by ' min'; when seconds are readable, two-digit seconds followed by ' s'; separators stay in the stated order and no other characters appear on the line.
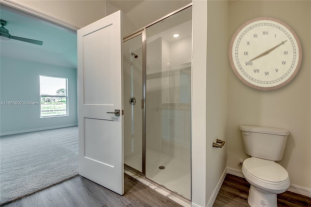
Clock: 8 h 10 min
